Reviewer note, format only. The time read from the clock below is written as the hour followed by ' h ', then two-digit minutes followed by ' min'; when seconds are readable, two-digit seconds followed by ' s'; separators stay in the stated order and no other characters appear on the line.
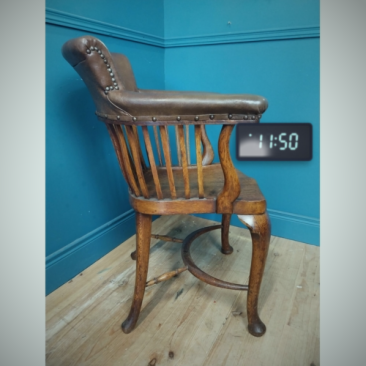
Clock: 11 h 50 min
